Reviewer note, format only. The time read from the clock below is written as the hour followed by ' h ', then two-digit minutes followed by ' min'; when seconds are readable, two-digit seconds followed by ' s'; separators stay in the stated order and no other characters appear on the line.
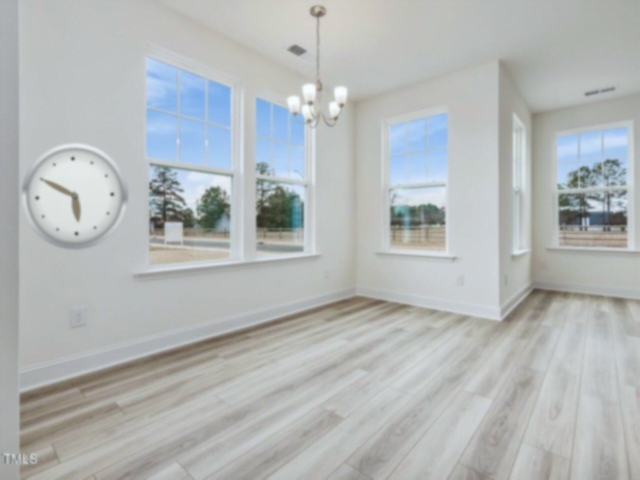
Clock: 5 h 50 min
